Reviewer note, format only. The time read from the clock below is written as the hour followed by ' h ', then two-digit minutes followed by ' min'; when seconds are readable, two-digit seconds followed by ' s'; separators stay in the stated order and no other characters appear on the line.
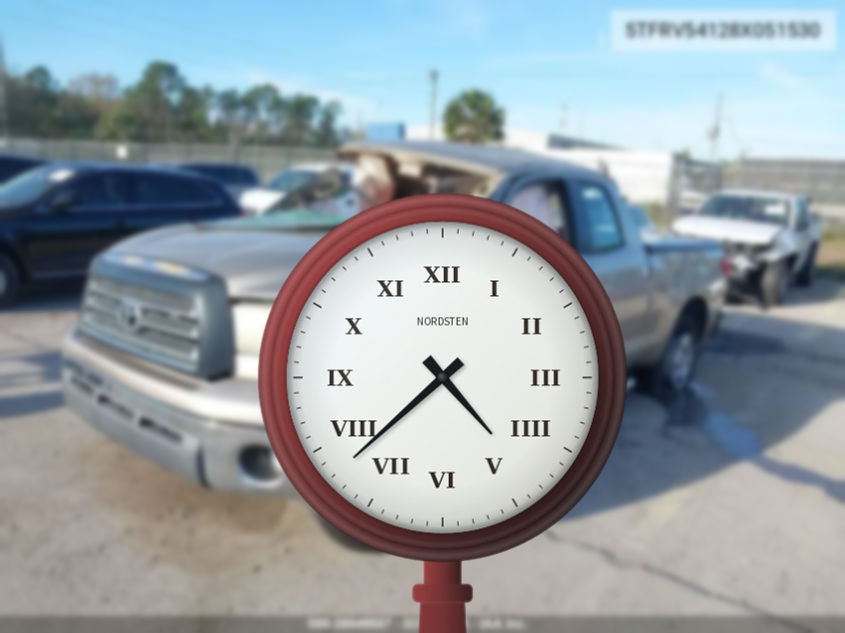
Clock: 4 h 38 min
